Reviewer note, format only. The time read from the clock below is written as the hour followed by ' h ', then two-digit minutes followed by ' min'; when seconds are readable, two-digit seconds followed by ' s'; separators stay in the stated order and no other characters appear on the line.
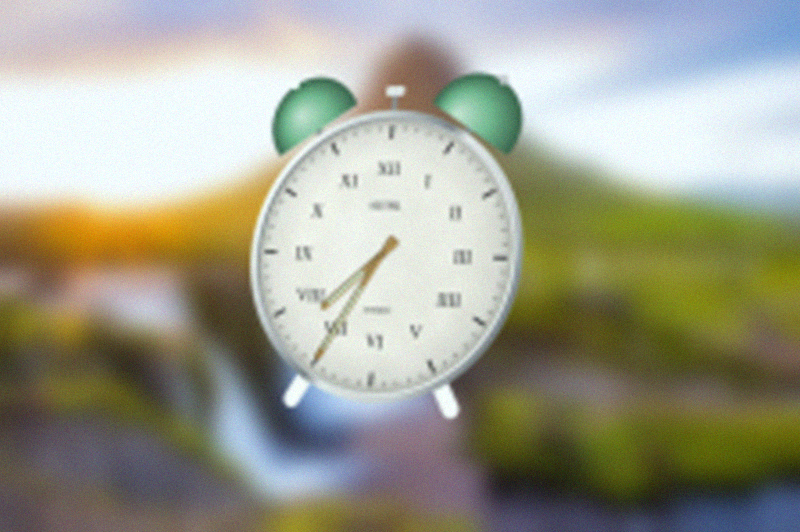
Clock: 7 h 35 min
